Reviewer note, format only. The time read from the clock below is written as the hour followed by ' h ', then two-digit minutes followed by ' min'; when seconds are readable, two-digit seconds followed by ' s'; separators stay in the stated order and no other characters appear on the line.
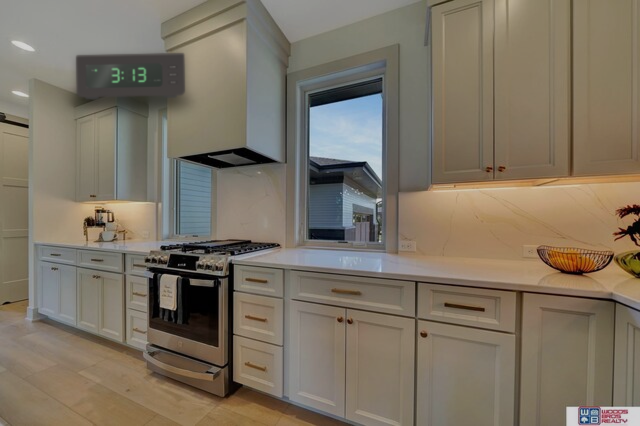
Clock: 3 h 13 min
